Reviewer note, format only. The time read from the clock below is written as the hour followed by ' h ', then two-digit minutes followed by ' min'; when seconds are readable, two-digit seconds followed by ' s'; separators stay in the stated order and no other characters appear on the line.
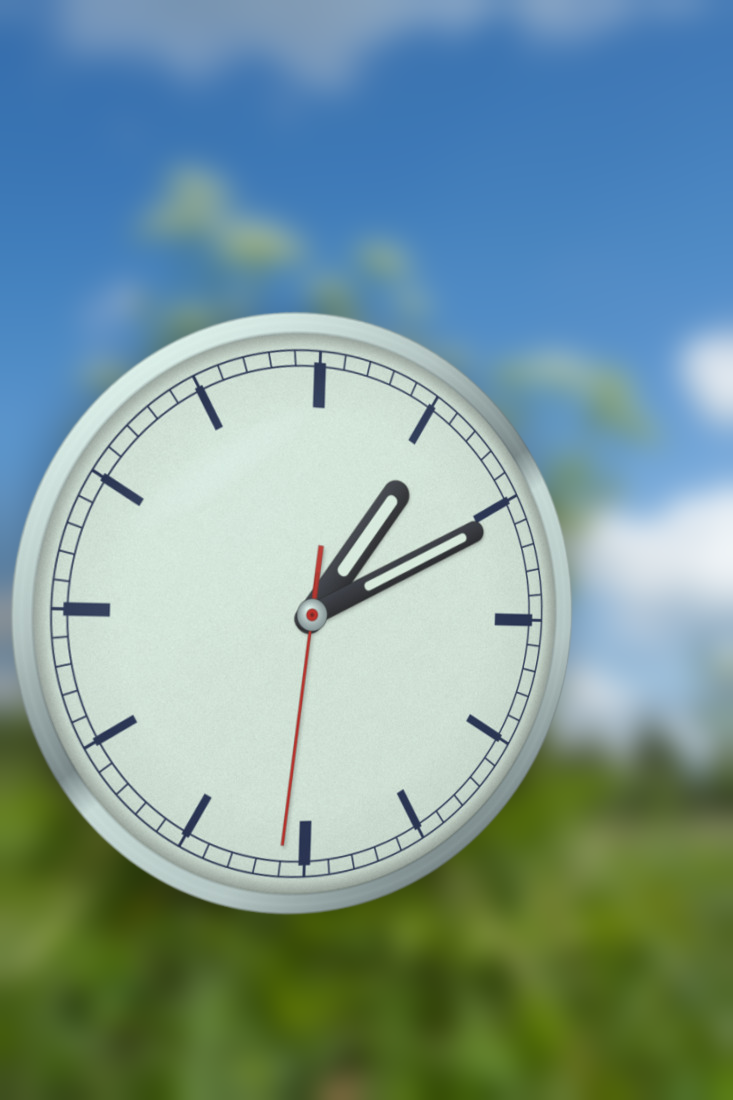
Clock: 1 h 10 min 31 s
